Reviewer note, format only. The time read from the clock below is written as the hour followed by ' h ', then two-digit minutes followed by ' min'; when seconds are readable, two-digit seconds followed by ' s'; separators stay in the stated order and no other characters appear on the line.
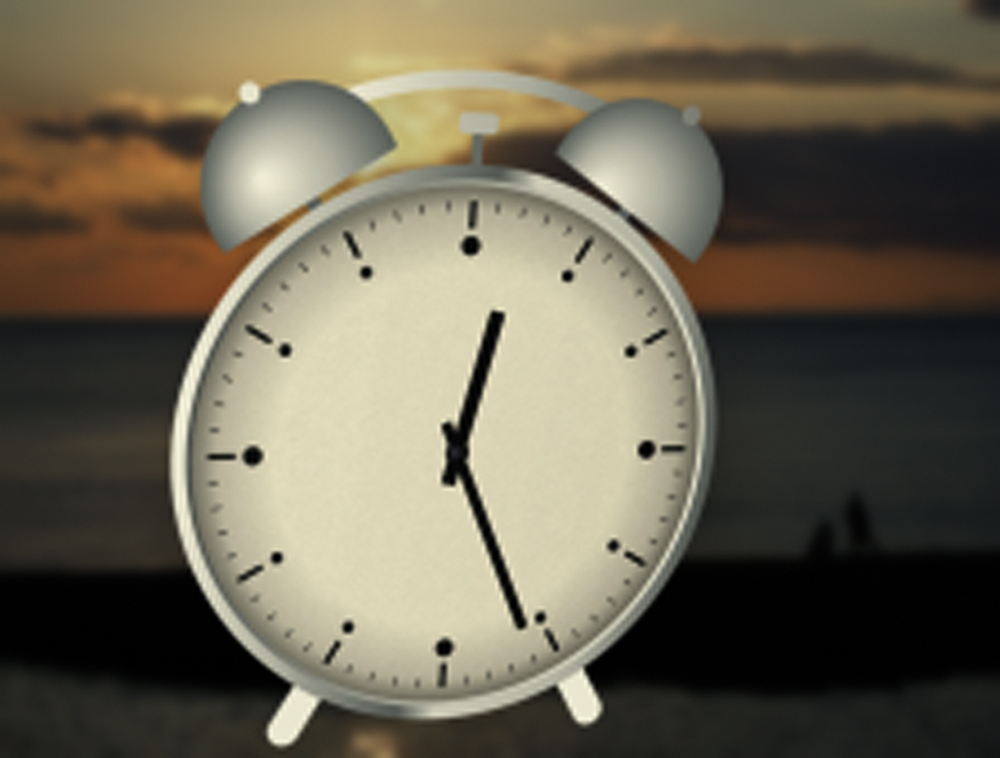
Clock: 12 h 26 min
